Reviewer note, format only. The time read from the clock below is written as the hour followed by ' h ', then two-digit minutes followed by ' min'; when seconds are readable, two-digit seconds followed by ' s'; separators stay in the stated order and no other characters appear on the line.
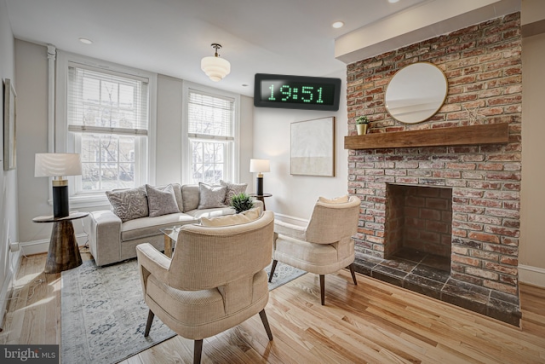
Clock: 19 h 51 min
